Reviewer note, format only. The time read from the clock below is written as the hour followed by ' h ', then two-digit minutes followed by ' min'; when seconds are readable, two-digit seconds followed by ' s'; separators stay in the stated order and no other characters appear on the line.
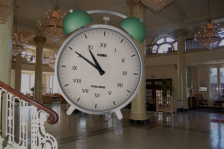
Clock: 10 h 50 min
